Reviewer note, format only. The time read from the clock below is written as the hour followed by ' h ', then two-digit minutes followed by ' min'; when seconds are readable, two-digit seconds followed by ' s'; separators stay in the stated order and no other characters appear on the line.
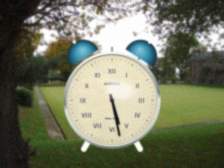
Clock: 5 h 28 min
